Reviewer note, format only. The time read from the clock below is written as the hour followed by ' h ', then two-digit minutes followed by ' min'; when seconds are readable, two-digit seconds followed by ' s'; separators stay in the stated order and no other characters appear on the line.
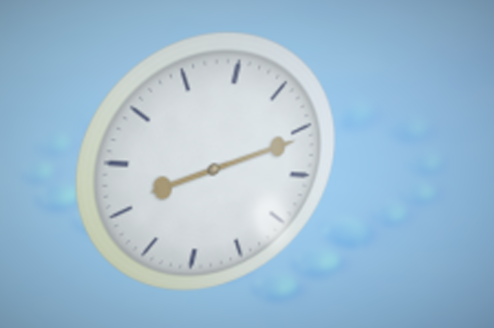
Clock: 8 h 11 min
